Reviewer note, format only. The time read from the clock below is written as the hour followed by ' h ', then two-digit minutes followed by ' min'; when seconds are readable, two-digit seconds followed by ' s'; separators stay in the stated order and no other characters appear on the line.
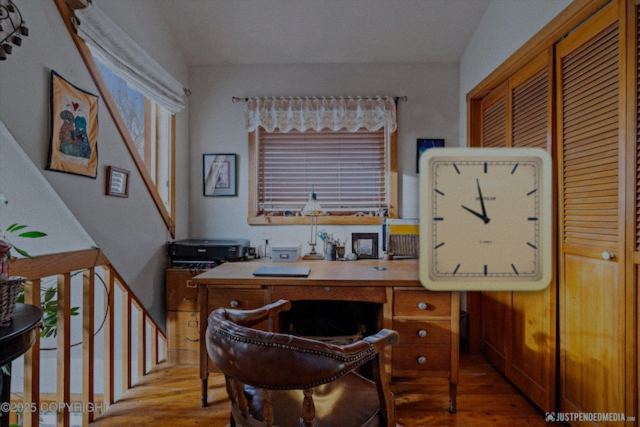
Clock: 9 h 58 min
